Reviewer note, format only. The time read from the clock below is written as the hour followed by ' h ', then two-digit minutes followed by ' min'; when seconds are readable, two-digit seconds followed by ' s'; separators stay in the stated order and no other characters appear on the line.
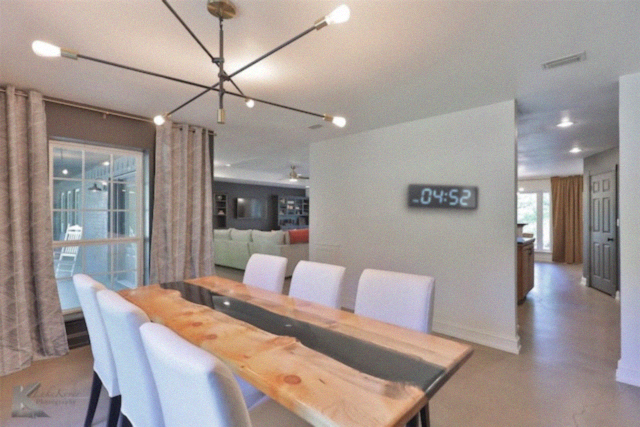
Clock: 4 h 52 min
